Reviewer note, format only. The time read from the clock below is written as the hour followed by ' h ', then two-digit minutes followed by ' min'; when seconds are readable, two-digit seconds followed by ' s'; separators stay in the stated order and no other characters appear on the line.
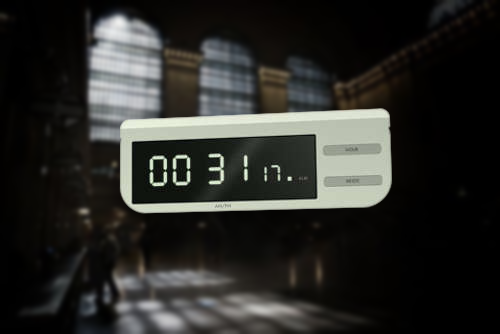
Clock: 0 h 31 min 17 s
